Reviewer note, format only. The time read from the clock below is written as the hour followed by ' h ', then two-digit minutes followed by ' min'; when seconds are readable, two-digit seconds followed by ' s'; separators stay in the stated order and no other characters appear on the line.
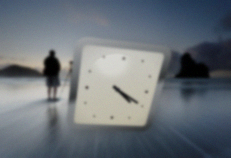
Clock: 4 h 20 min
